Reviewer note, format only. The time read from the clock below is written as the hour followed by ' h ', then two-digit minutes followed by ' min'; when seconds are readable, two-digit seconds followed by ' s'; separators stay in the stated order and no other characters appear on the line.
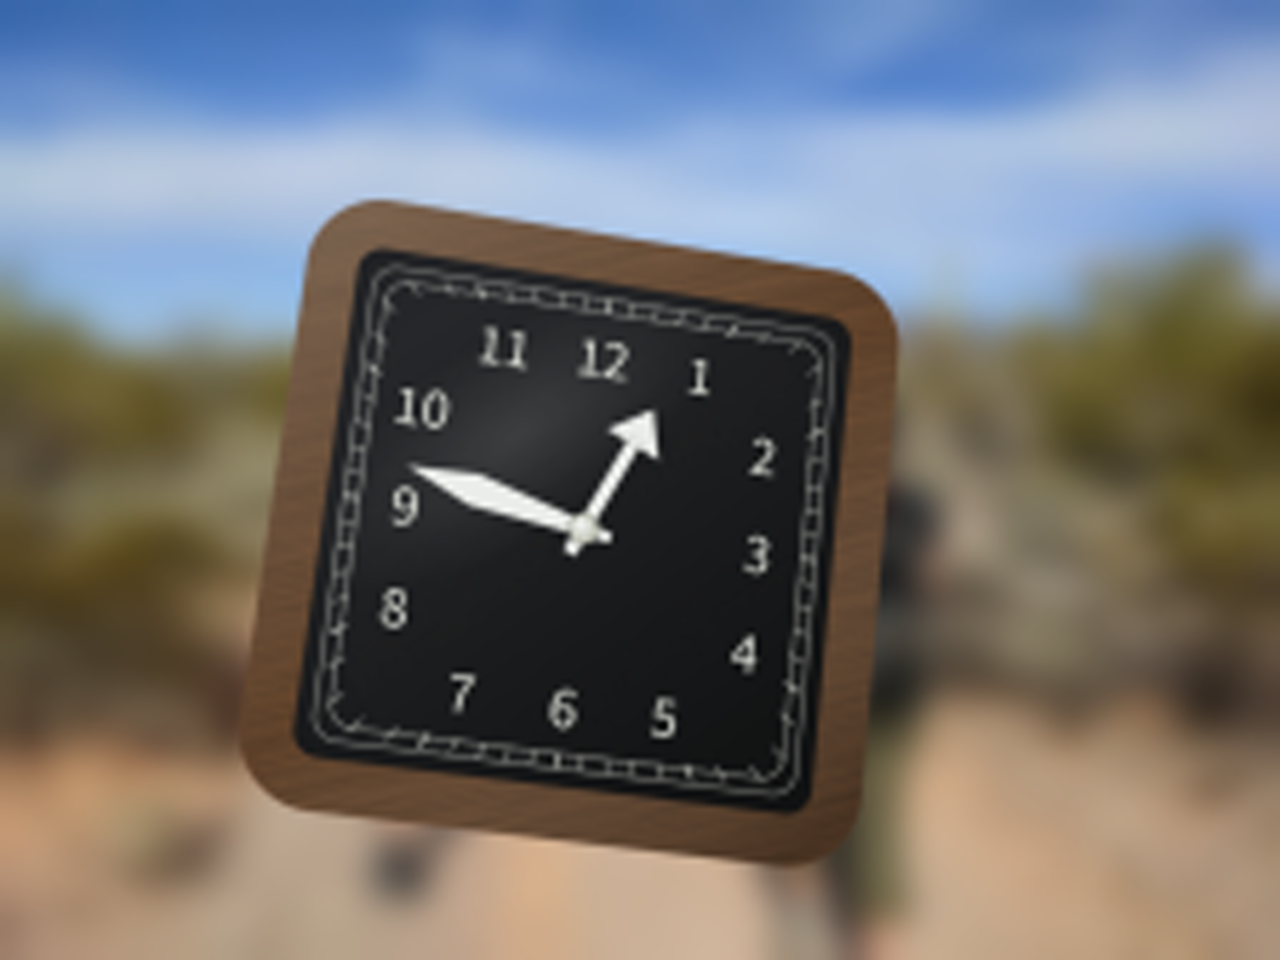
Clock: 12 h 47 min
